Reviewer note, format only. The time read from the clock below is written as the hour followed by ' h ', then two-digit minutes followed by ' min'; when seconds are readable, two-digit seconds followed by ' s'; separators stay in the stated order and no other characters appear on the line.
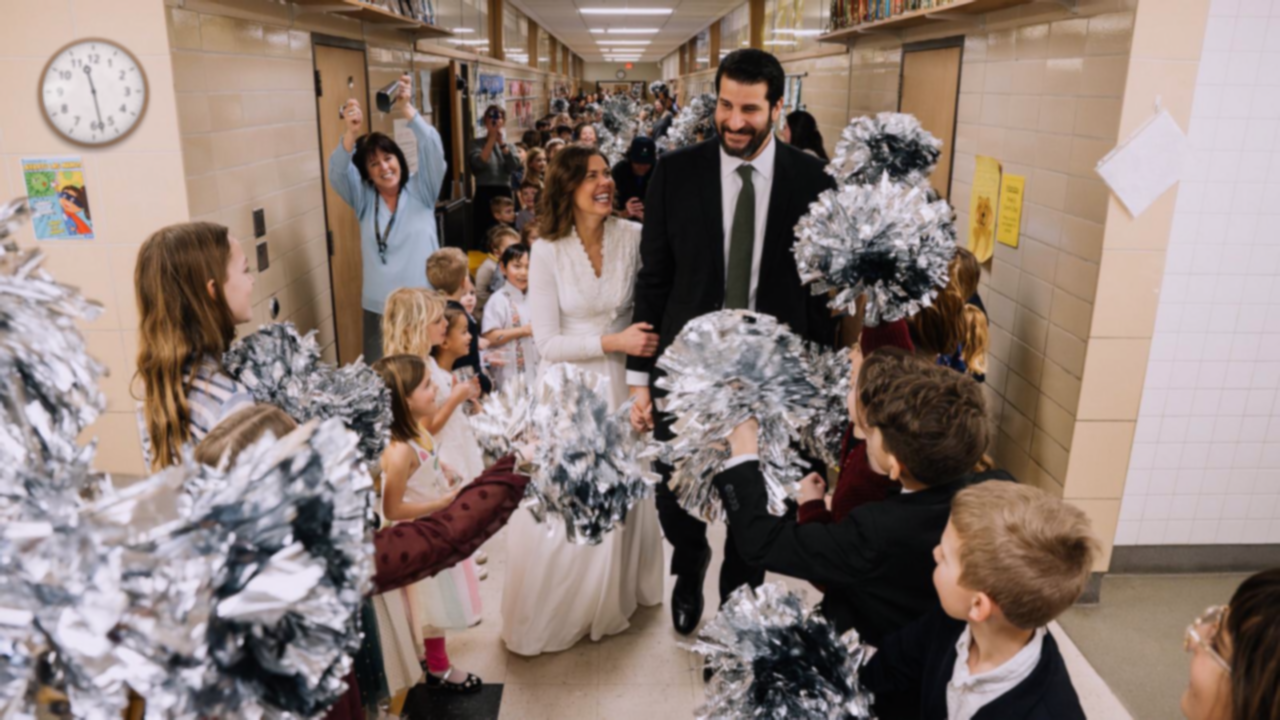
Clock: 11 h 28 min
